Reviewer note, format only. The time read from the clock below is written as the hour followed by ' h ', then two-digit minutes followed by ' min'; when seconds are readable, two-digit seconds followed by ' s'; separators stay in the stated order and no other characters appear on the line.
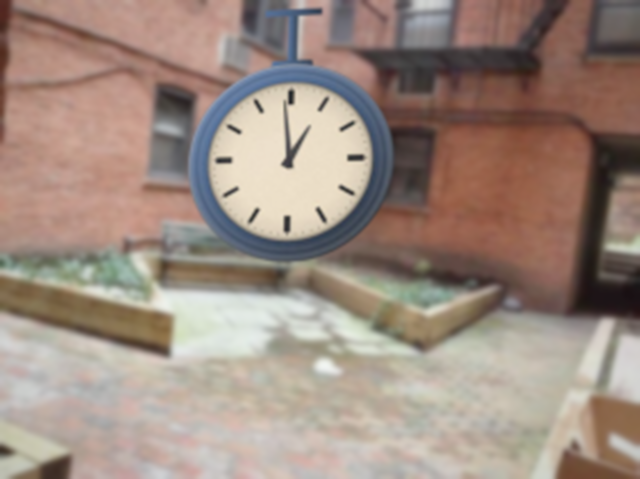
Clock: 12 h 59 min
